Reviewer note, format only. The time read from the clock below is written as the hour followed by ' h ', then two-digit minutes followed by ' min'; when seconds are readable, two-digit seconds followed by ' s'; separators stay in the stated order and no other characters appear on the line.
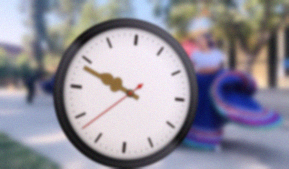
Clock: 9 h 48 min 38 s
